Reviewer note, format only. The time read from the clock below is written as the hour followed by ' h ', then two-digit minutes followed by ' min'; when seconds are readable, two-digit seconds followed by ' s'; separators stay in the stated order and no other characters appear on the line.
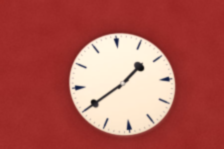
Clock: 1 h 40 min
